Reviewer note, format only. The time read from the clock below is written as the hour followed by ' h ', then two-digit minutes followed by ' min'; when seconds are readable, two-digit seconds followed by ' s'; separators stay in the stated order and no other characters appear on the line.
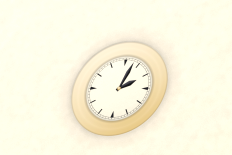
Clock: 2 h 03 min
